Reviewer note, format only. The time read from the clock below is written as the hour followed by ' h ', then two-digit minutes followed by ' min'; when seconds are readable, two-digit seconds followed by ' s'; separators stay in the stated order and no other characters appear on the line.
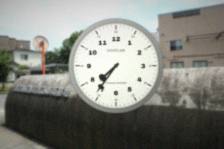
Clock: 7 h 36 min
